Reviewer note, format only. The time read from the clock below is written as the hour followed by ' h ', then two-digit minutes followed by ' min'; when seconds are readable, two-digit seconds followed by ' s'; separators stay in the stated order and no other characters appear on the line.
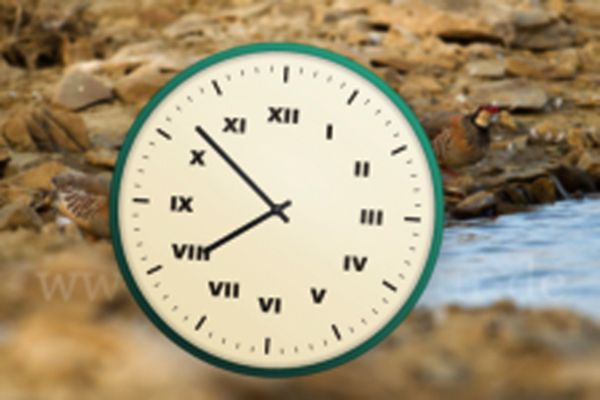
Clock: 7 h 52 min
